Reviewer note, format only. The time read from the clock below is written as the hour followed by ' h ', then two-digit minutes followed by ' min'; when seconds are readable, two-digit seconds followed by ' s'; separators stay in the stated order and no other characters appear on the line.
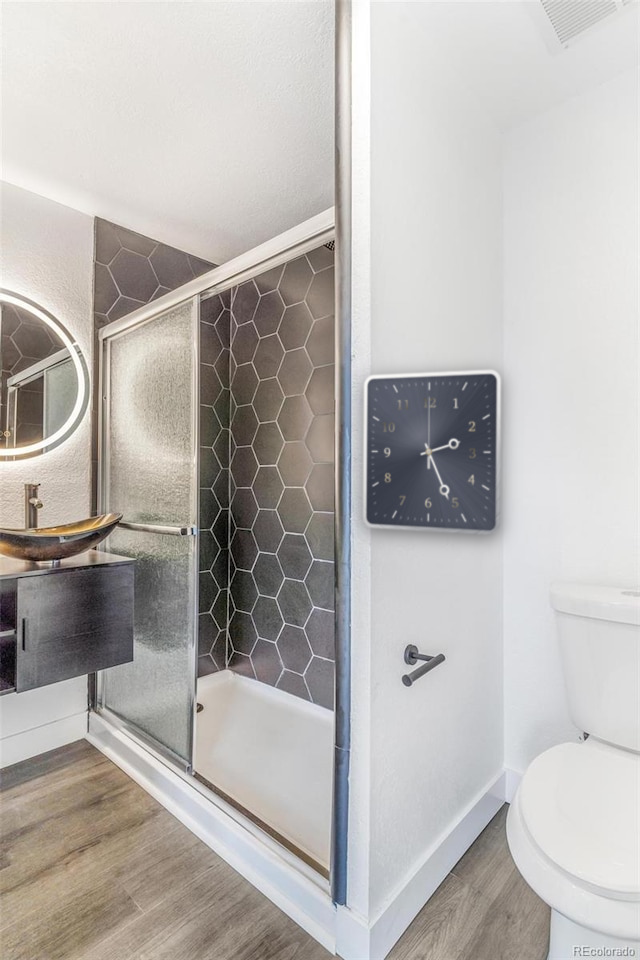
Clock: 2 h 26 min 00 s
